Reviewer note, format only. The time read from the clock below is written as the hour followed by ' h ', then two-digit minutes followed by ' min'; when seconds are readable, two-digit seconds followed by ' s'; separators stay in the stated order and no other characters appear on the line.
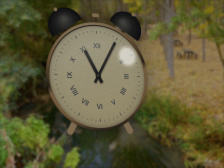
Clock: 11 h 05 min
